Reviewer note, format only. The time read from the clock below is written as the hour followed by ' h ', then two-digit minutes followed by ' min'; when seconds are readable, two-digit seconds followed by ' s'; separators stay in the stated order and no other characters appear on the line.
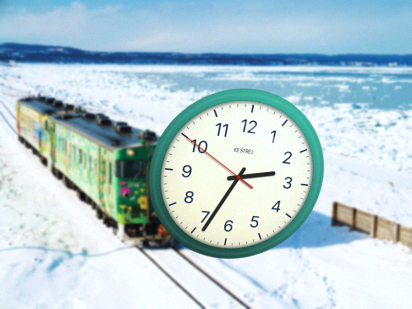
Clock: 2 h 33 min 50 s
